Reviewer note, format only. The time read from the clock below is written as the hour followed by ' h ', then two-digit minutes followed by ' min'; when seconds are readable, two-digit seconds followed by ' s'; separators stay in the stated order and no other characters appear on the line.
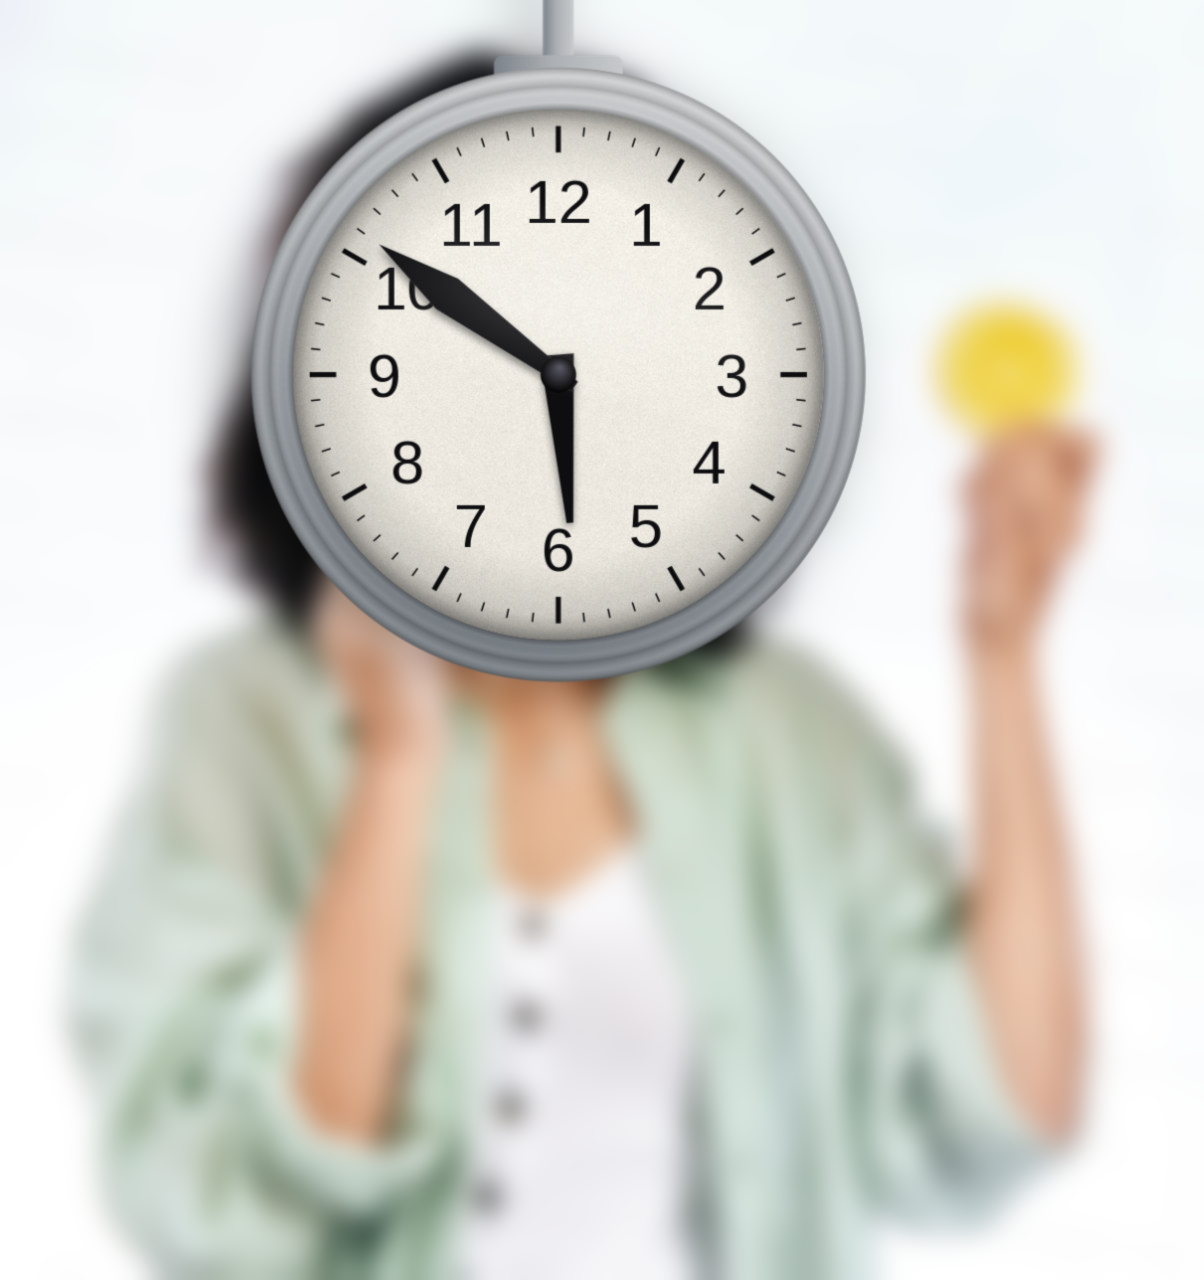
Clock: 5 h 51 min
